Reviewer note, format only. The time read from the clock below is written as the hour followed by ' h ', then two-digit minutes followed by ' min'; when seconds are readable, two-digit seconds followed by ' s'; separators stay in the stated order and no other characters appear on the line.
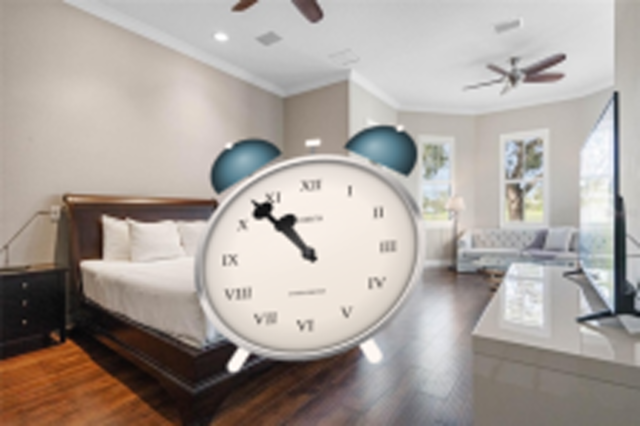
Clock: 10 h 53 min
